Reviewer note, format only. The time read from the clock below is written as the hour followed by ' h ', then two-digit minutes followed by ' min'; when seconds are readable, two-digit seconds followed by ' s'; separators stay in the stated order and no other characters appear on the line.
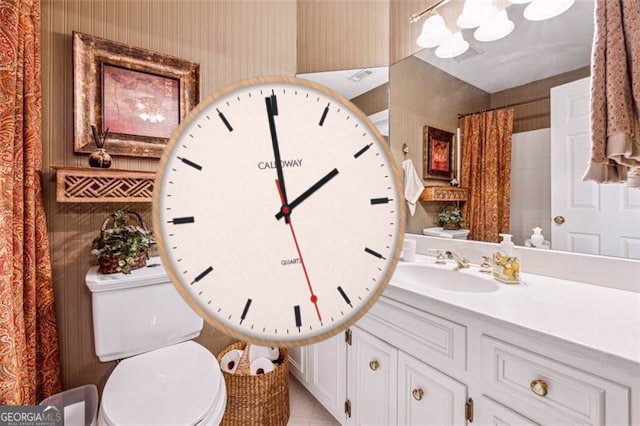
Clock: 1 h 59 min 28 s
